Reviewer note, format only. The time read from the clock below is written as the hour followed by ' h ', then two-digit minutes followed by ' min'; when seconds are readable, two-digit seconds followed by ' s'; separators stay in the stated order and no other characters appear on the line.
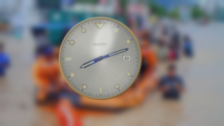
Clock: 8 h 12 min
